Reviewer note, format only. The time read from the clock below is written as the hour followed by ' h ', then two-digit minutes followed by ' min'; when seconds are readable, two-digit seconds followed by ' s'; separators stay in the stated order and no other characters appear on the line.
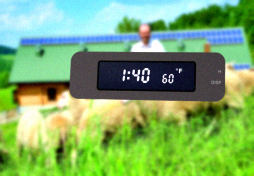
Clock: 1 h 40 min
